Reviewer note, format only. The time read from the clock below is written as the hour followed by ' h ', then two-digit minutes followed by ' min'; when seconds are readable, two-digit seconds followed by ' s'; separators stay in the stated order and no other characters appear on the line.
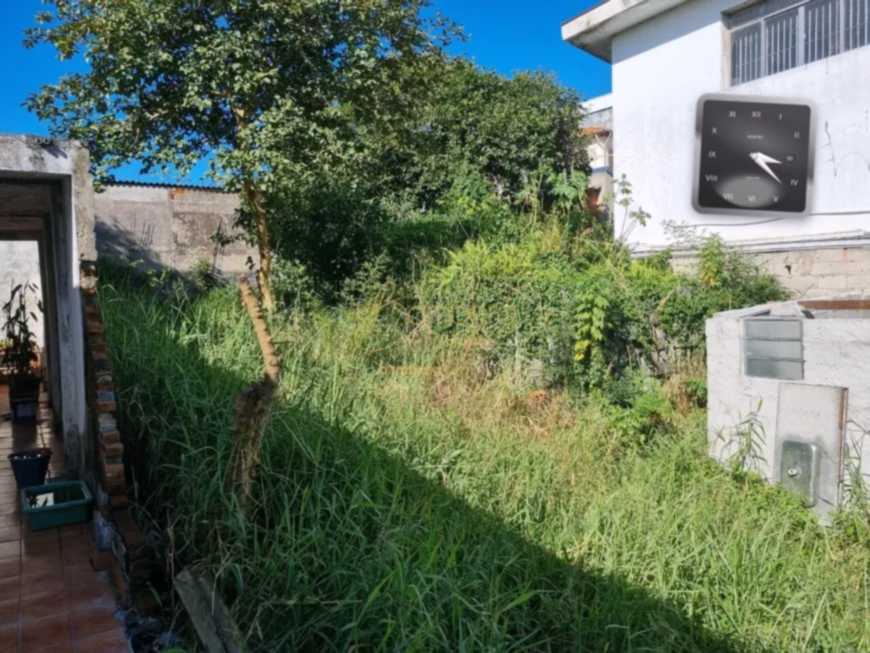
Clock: 3 h 22 min
